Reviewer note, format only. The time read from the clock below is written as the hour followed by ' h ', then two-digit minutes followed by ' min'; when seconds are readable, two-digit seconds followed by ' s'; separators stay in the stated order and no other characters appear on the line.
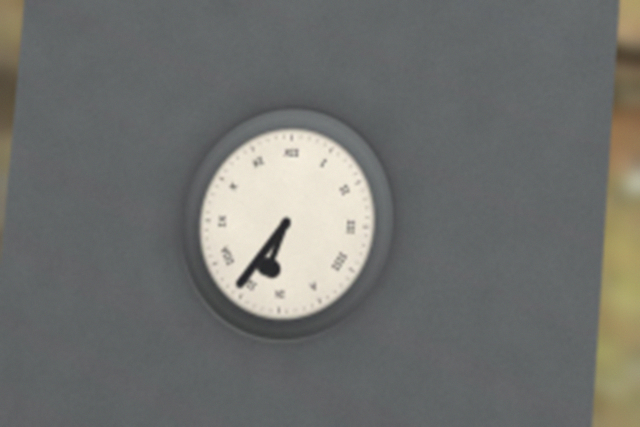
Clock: 6 h 36 min
